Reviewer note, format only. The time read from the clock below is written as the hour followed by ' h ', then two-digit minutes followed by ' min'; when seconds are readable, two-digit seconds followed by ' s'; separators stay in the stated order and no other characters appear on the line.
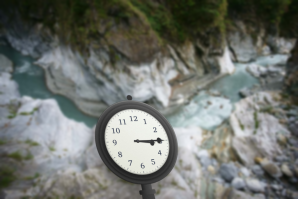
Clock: 3 h 15 min
